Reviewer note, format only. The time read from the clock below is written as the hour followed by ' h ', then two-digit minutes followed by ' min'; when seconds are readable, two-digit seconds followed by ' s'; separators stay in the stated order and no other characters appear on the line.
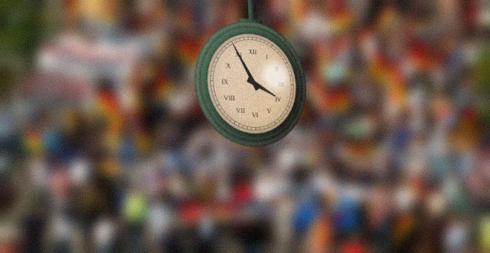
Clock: 3 h 55 min
